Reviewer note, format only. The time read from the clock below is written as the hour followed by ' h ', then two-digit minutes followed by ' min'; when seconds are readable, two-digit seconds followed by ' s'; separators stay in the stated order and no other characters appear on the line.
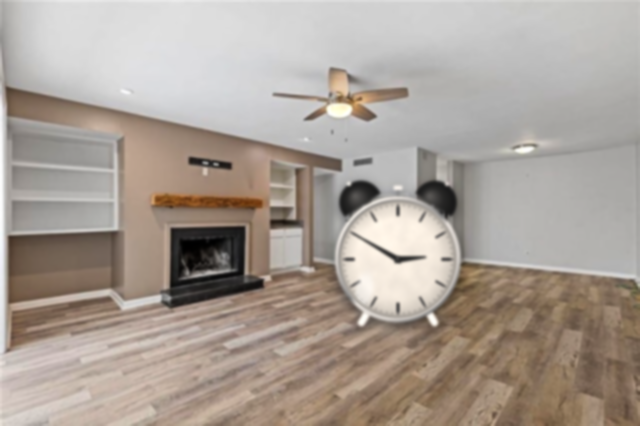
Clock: 2 h 50 min
